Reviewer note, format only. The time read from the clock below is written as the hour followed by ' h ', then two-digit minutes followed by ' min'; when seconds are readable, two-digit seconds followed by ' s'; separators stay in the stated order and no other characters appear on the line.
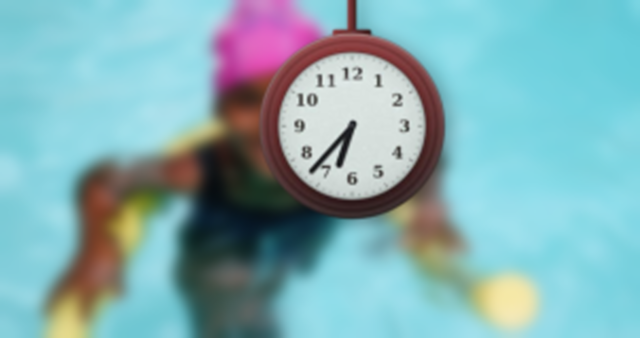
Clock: 6 h 37 min
